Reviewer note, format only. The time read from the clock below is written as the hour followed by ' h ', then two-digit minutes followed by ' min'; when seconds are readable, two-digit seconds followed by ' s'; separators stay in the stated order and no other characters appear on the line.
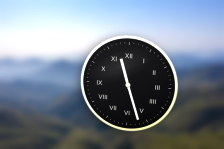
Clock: 11 h 27 min
